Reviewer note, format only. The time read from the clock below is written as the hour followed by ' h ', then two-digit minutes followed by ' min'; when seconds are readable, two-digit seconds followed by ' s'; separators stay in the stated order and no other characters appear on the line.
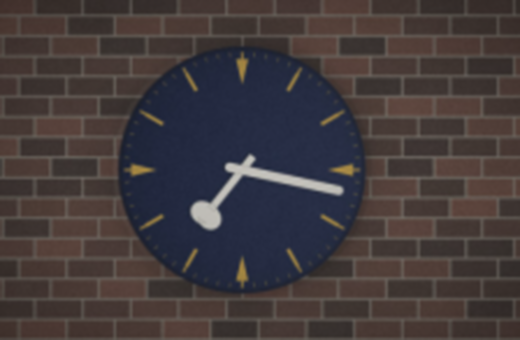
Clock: 7 h 17 min
